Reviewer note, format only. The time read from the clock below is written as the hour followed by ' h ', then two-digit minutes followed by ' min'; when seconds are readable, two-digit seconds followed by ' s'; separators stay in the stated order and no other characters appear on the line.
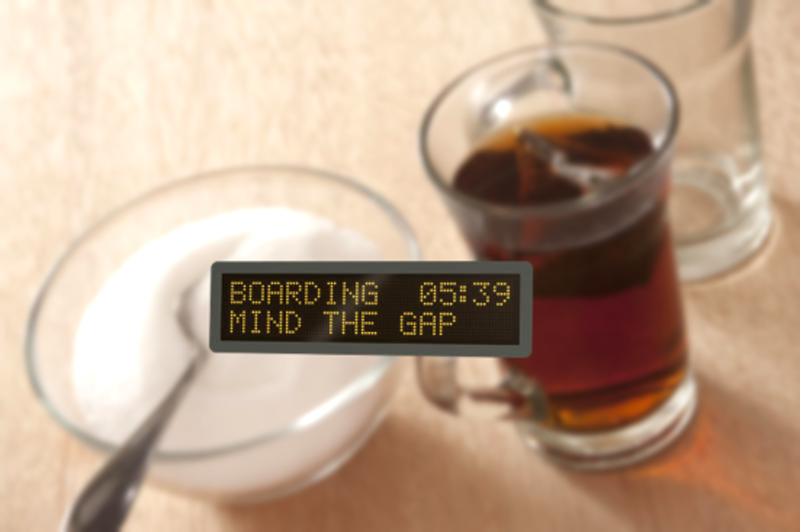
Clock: 5 h 39 min
